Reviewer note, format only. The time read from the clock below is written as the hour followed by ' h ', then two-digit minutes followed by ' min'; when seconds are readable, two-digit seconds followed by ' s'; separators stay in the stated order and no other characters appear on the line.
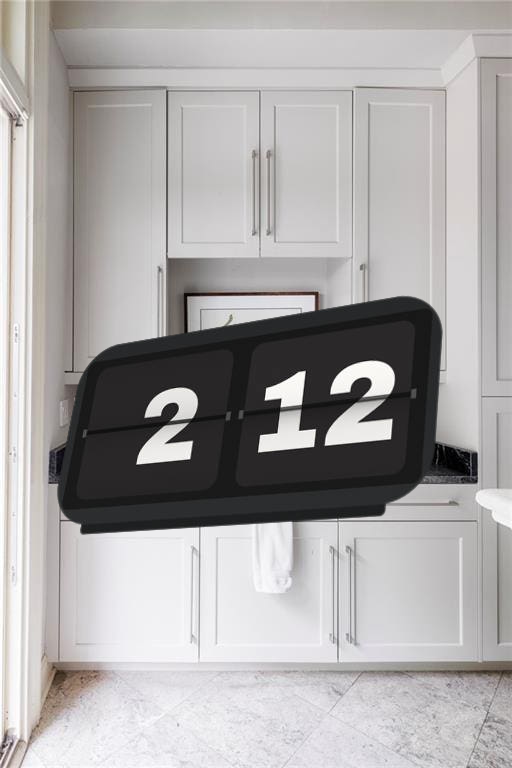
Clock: 2 h 12 min
